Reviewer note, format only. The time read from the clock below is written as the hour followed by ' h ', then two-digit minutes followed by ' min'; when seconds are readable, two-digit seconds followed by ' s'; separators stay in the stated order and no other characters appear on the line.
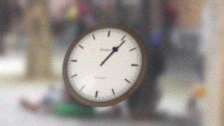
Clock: 1 h 06 min
